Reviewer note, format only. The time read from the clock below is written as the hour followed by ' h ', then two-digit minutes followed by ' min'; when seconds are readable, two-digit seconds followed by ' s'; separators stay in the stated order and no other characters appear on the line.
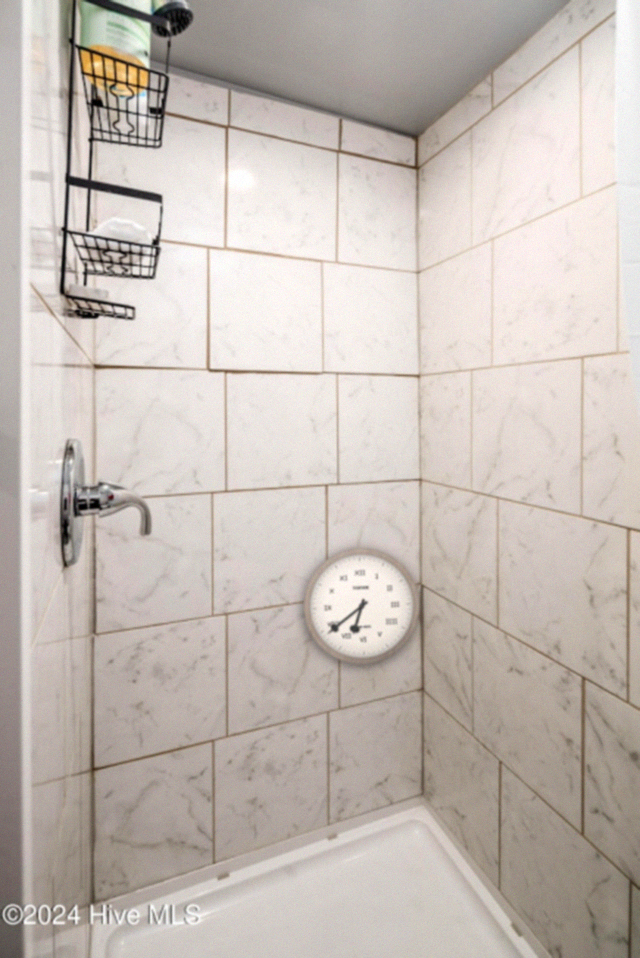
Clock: 6 h 39 min
